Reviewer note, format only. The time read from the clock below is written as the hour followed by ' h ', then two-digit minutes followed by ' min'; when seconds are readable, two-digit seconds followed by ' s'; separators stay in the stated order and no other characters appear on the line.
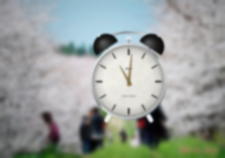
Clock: 11 h 01 min
